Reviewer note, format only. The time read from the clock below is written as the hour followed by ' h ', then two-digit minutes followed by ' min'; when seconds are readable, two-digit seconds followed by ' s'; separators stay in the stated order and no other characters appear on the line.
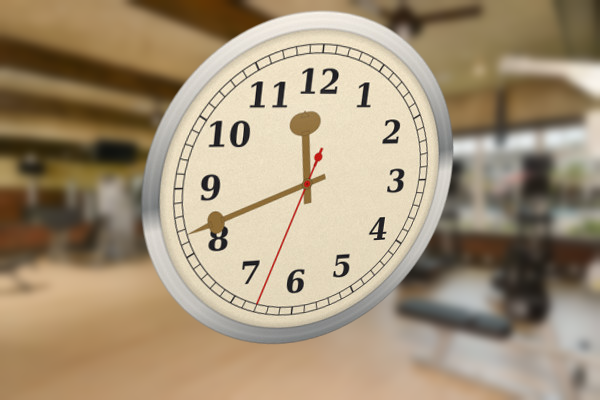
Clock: 11 h 41 min 33 s
